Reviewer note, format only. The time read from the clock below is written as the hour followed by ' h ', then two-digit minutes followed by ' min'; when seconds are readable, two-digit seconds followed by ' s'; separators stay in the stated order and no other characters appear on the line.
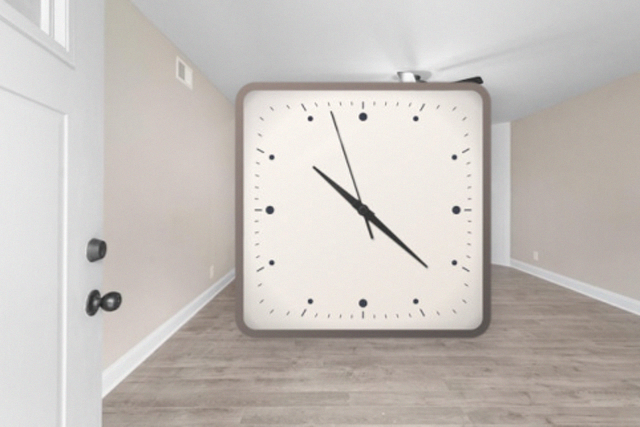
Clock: 10 h 21 min 57 s
